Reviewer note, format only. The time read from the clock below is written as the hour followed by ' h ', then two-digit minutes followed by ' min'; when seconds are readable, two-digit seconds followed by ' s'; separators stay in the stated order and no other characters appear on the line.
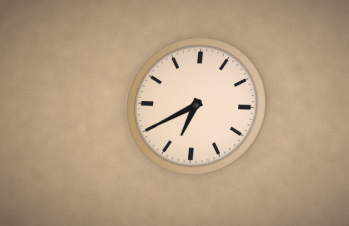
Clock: 6 h 40 min
